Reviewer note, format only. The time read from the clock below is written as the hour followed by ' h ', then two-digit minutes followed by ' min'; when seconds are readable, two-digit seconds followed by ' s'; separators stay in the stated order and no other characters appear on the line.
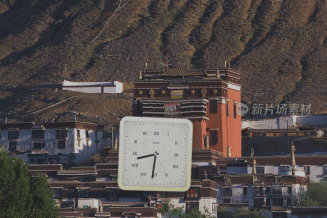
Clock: 8 h 31 min
